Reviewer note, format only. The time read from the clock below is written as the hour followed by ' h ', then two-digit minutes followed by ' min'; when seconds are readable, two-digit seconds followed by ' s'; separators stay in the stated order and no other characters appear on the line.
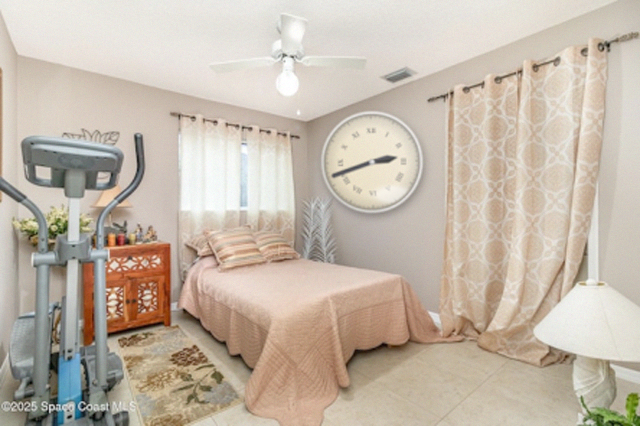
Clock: 2 h 42 min
